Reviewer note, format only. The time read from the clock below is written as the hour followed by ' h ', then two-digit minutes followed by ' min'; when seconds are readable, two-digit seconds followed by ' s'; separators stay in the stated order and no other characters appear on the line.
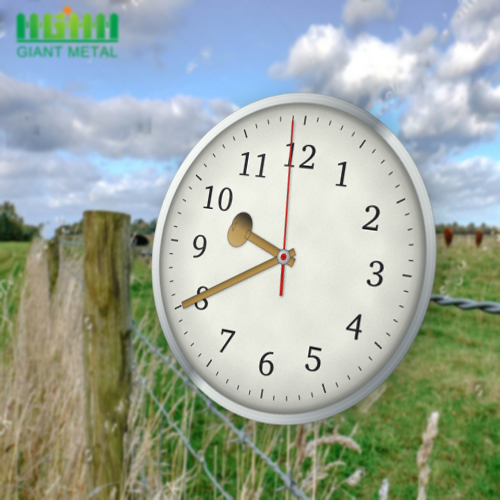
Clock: 9 h 39 min 59 s
